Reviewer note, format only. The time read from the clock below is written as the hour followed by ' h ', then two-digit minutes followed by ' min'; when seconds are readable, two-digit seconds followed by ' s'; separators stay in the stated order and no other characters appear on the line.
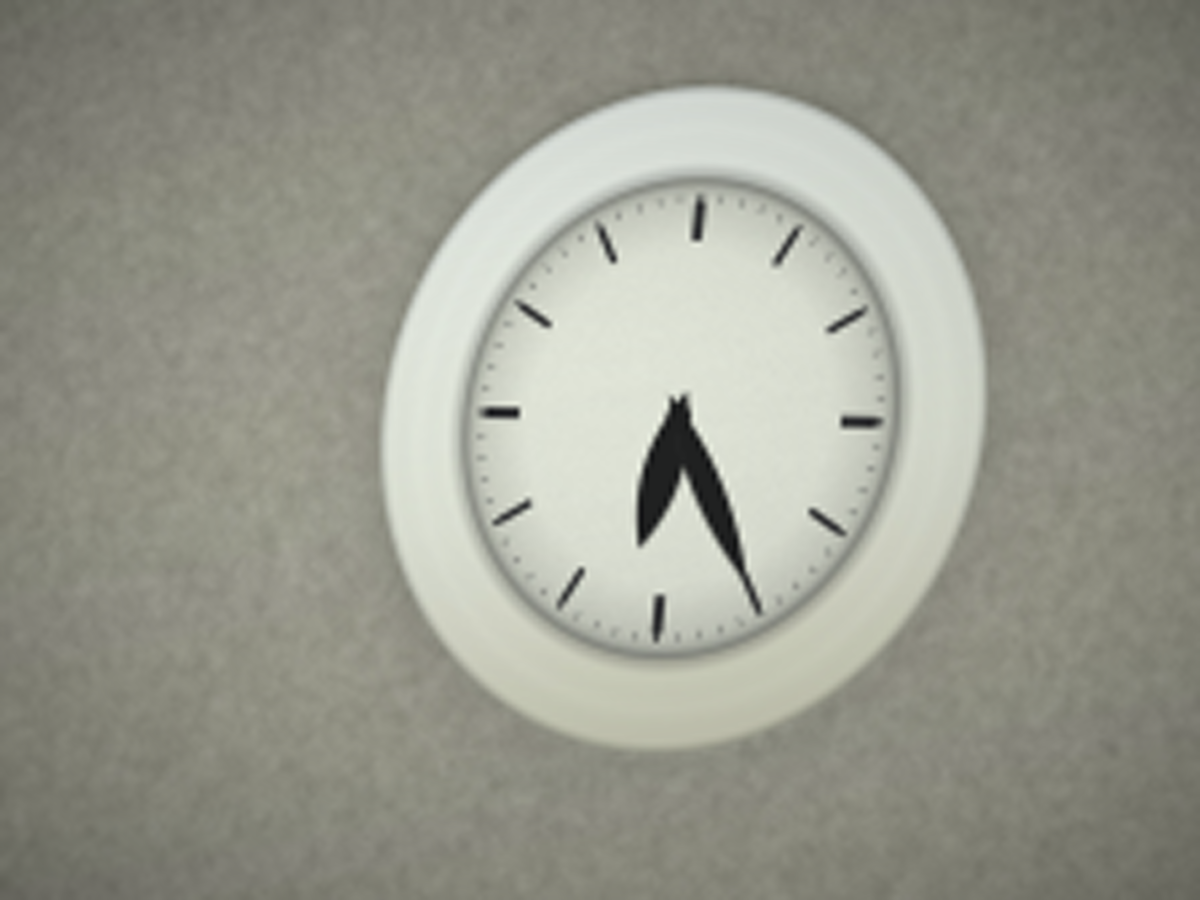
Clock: 6 h 25 min
